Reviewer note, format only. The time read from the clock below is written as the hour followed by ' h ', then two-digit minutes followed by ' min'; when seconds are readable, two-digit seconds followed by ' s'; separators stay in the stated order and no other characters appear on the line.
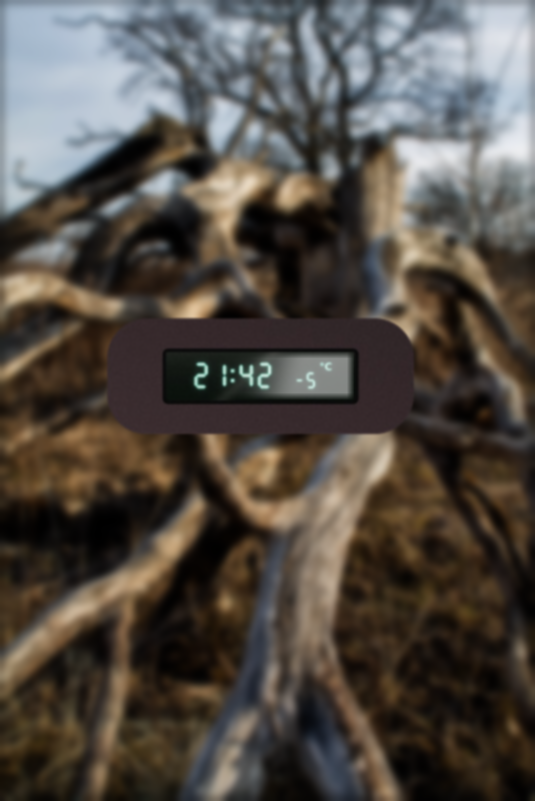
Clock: 21 h 42 min
